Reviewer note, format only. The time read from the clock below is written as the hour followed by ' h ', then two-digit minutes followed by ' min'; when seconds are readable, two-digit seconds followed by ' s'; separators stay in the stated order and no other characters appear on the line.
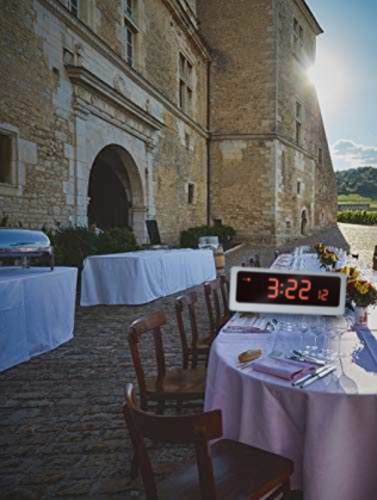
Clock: 3 h 22 min 12 s
